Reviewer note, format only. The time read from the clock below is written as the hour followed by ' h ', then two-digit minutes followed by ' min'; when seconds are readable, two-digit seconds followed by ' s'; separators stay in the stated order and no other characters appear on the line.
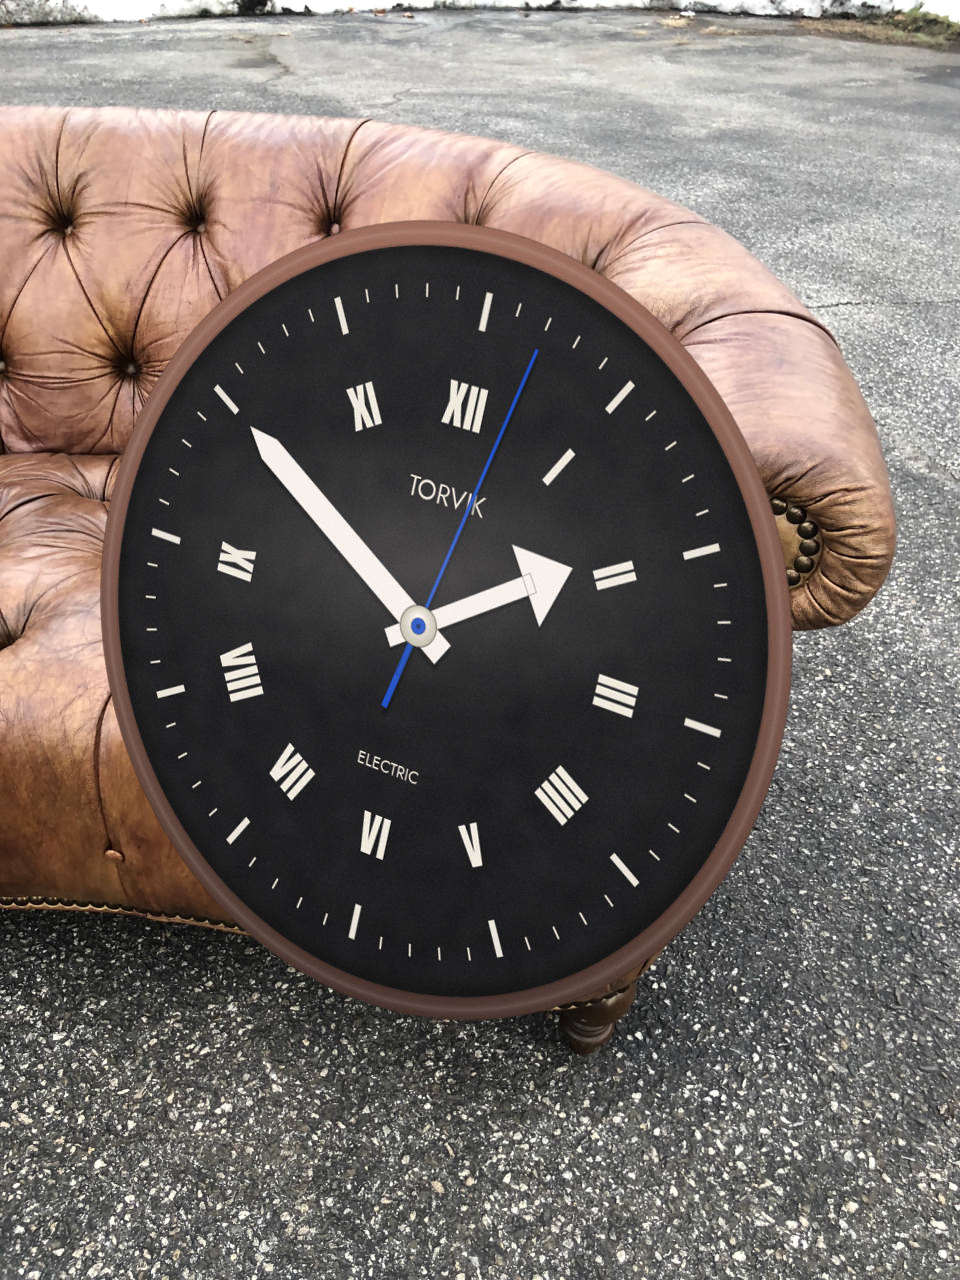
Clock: 1 h 50 min 02 s
